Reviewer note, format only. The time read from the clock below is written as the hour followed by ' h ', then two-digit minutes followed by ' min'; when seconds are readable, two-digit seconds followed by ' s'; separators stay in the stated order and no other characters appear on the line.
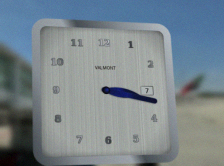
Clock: 3 h 17 min
